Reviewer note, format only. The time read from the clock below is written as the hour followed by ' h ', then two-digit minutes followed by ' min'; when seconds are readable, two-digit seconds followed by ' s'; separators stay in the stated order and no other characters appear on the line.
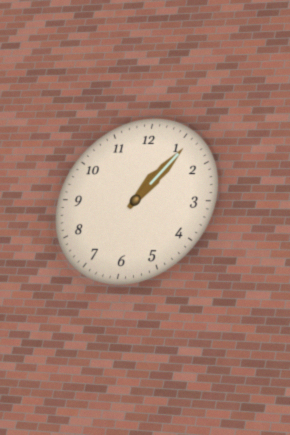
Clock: 1 h 06 min
